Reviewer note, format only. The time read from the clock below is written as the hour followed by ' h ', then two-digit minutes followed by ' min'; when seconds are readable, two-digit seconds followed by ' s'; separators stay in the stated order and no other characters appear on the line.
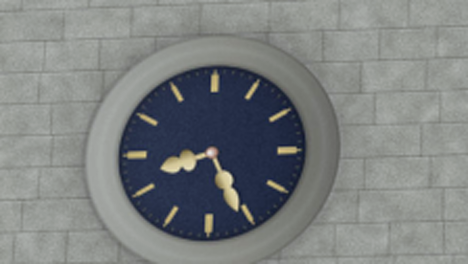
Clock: 8 h 26 min
